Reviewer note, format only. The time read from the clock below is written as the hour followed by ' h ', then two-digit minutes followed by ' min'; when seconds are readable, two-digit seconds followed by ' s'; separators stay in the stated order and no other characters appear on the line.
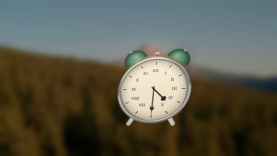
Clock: 4 h 30 min
